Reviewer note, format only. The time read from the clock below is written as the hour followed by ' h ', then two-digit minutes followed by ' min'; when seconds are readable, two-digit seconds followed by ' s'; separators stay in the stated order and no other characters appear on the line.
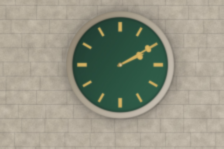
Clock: 2 h 10 min
